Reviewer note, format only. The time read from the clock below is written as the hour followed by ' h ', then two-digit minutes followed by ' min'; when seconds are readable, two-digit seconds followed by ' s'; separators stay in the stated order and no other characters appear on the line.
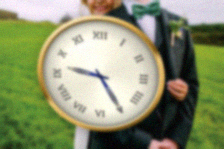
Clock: 9 h 25 min
